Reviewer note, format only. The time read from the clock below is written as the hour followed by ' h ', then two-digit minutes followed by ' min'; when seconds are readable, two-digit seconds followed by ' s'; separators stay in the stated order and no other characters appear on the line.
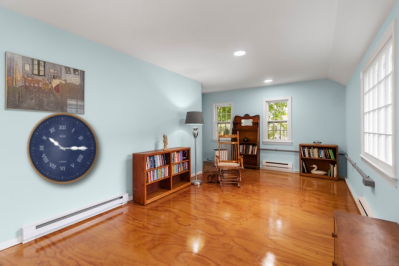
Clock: 10 h 15 min
